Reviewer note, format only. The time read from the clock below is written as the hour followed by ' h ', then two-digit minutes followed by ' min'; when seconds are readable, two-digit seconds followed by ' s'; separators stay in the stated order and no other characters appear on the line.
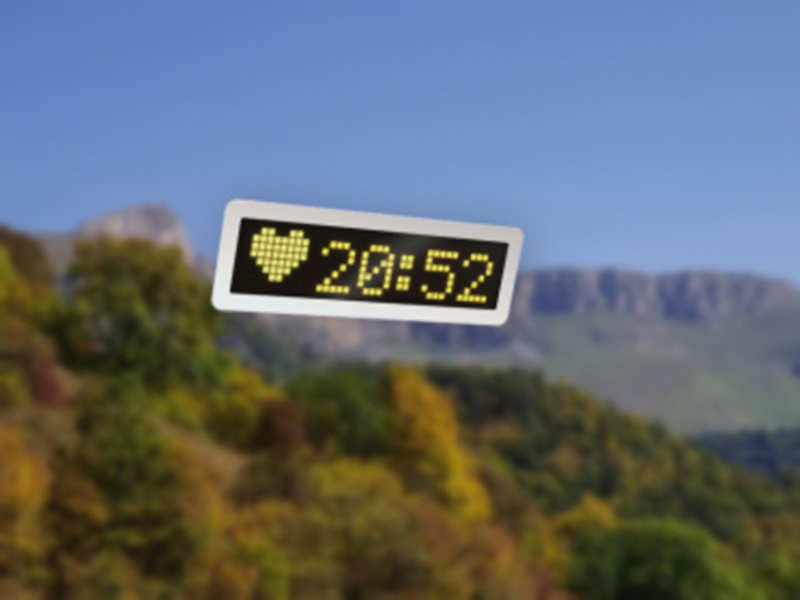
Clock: 20 h 52 min
